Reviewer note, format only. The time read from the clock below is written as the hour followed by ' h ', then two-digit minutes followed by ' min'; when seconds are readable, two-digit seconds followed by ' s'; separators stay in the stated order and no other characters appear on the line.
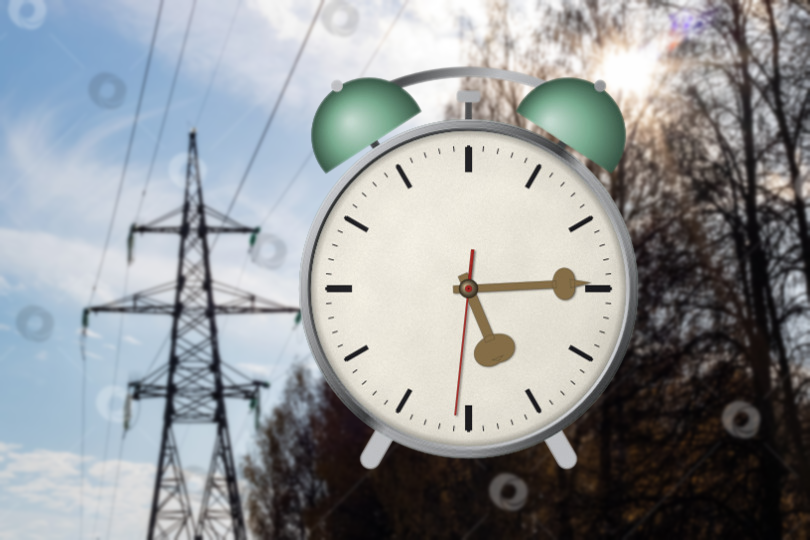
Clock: 5 h 14 min 31 s
